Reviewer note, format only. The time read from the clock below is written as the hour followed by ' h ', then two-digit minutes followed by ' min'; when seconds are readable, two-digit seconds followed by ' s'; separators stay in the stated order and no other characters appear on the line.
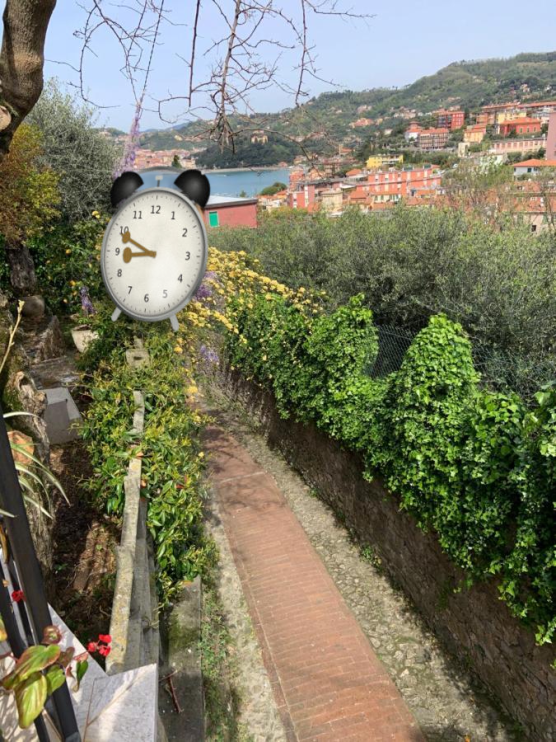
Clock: 8 h 49 min
